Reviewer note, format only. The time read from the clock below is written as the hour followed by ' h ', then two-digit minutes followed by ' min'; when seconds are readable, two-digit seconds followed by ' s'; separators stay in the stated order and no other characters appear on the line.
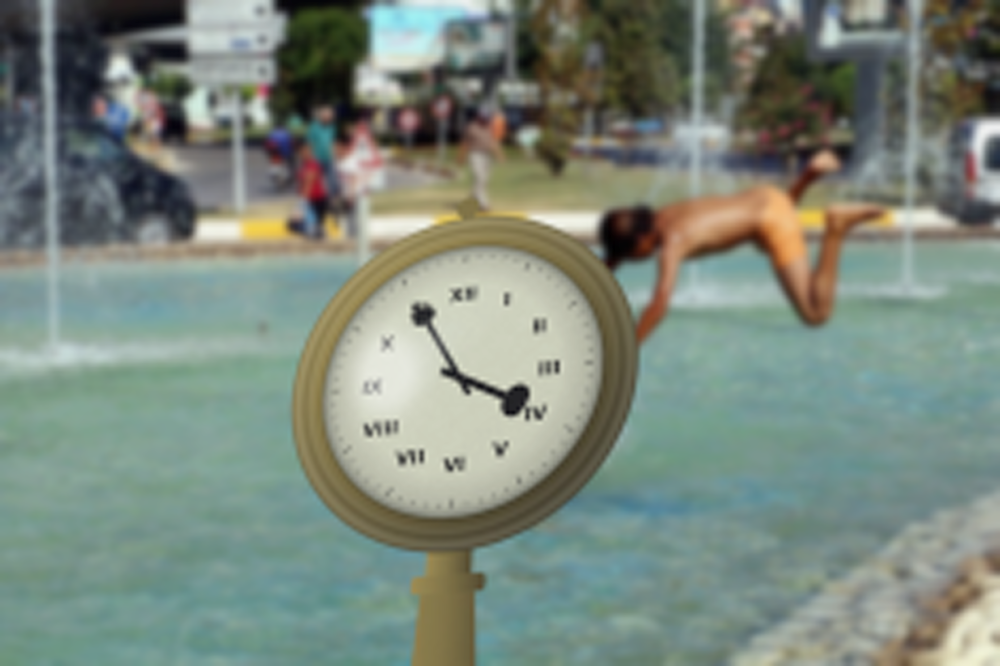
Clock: 3 h 55 min
